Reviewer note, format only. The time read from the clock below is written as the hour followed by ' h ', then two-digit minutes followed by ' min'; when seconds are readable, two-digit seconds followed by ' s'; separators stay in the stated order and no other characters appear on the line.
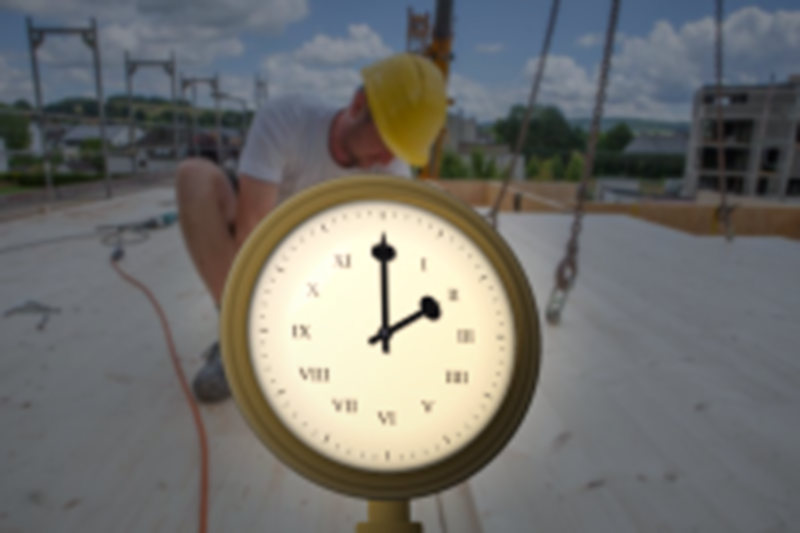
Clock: 2 h 00 min
